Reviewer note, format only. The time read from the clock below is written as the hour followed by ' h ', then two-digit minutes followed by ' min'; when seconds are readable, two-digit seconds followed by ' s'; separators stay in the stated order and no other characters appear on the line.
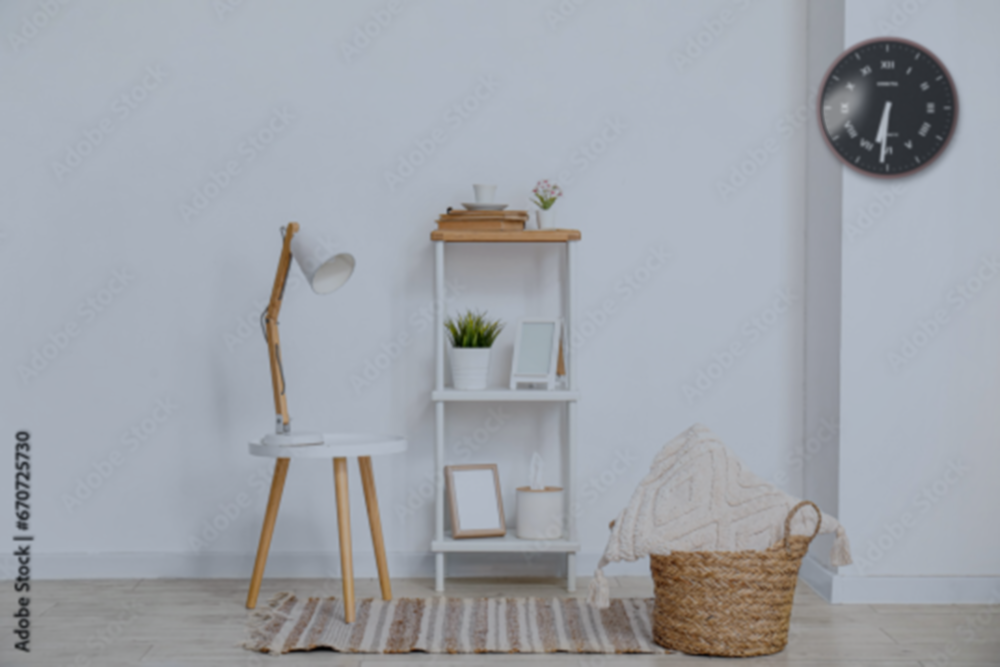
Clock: 6 h 31 min
